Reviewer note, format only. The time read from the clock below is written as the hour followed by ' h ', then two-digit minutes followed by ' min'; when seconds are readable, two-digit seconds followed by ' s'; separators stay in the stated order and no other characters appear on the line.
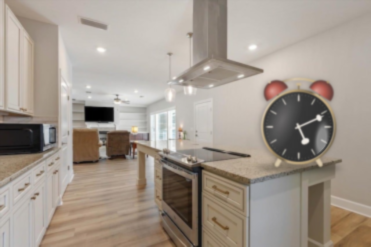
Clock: 5 h 11 min
